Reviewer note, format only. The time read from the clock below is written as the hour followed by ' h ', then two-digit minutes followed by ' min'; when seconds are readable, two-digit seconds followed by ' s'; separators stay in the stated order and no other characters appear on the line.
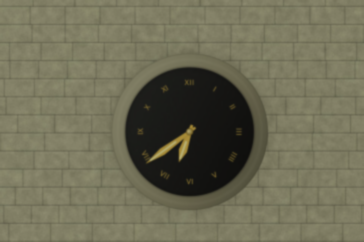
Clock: 6 h 39 min
